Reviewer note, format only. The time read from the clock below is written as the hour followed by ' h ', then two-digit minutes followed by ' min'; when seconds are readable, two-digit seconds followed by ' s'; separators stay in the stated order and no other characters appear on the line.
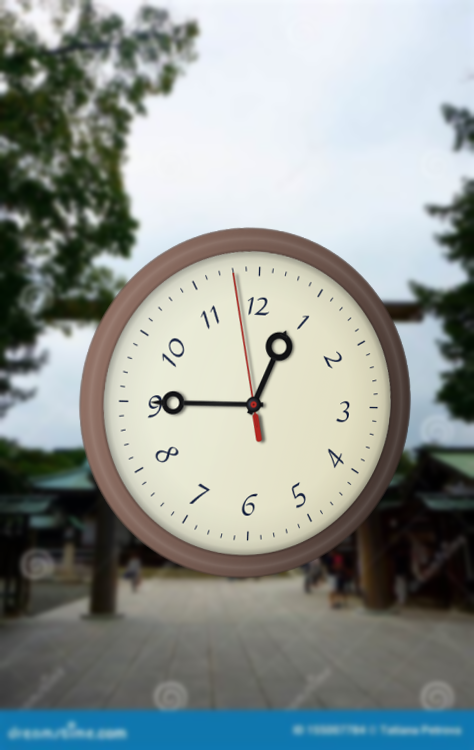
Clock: 12 h 44 min 58 s
